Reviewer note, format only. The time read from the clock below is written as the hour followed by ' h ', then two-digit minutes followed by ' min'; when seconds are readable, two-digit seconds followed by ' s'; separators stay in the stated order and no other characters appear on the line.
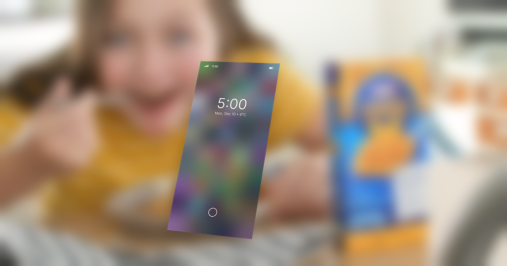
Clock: 5 h 00 min
